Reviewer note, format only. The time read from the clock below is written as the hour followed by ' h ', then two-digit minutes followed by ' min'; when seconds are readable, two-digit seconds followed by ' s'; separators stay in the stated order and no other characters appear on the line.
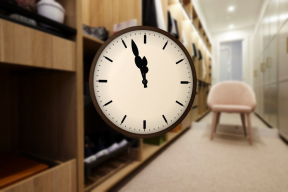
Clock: 11 h 57 min
